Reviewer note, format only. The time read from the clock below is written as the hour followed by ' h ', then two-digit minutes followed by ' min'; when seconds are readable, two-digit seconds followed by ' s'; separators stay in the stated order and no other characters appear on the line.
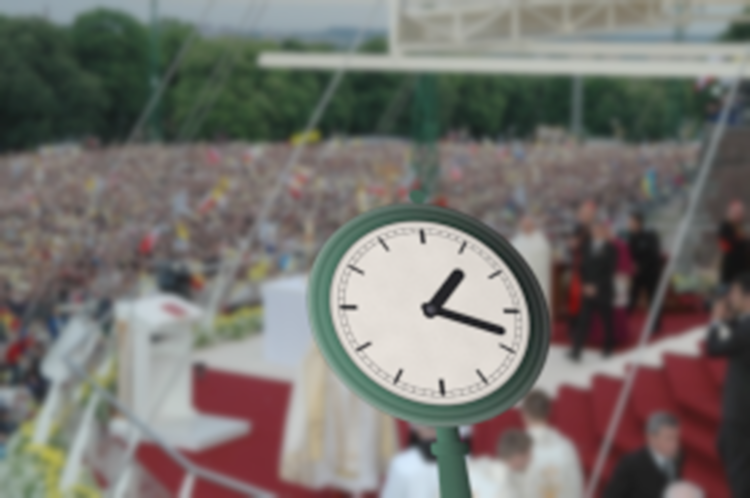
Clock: 1 h 18 min
